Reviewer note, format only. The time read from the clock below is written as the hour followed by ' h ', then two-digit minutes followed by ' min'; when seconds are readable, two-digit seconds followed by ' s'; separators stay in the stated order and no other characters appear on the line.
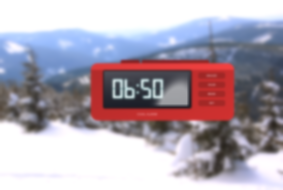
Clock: 6 h 50 min
